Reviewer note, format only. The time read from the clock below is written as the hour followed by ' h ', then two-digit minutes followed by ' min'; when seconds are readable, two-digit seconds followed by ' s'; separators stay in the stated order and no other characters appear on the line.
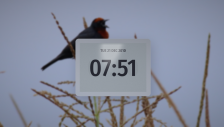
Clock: 7 h 51 min
